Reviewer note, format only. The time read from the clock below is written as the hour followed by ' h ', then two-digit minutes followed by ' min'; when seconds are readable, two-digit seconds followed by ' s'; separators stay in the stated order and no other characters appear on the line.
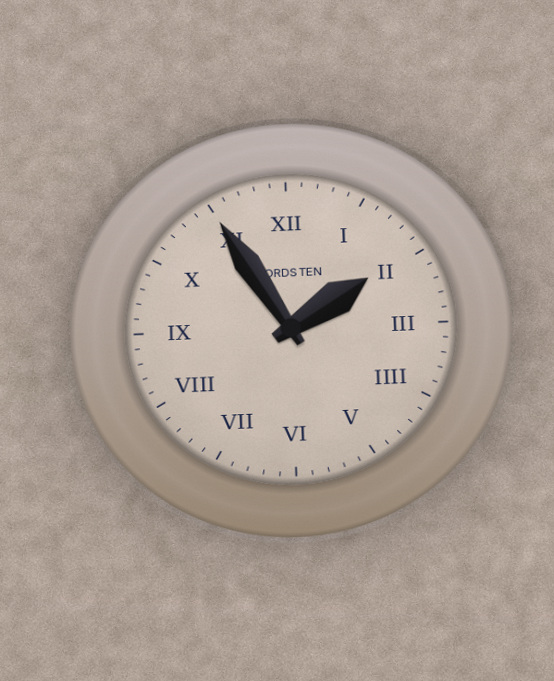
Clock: 1 h 55 min
